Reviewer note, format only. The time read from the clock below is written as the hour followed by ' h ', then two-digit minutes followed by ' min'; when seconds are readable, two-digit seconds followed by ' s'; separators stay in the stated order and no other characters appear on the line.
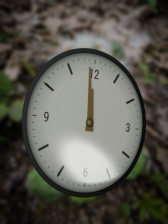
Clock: 11 h 59 min
